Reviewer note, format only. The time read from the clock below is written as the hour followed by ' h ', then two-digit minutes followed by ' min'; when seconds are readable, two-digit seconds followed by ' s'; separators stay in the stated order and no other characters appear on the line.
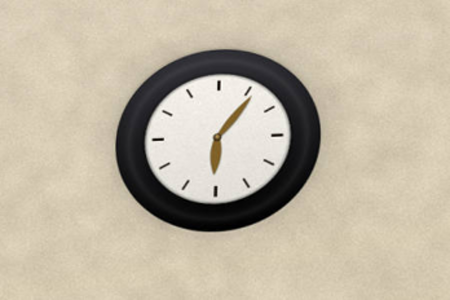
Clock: 6 h 06 min
